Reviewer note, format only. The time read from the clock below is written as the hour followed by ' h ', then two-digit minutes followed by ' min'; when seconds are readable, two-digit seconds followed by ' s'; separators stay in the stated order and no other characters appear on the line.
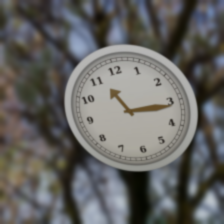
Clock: 11 h 16 min
